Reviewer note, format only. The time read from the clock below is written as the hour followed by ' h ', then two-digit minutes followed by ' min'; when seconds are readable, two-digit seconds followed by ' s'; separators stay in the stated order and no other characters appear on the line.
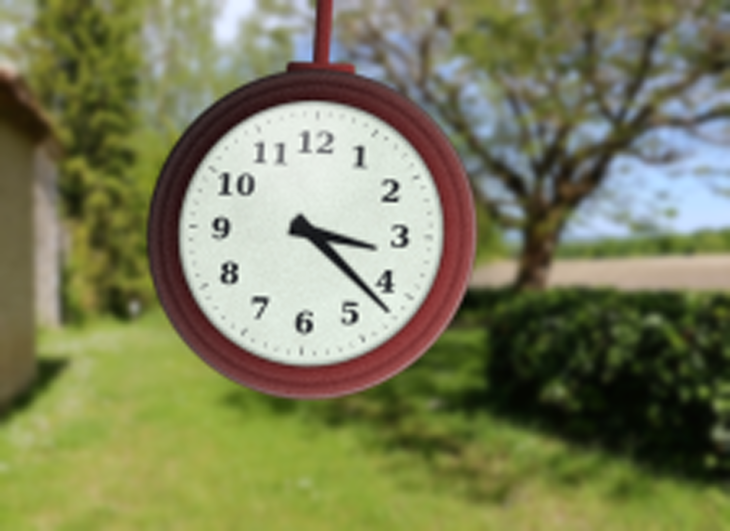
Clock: 3 h 22 min
